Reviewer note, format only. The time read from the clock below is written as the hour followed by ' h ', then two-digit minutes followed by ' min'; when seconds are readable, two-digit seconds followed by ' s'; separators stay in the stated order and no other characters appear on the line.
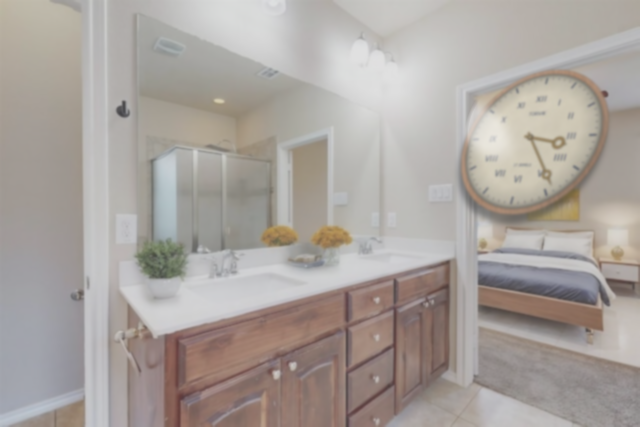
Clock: 3 h 24 min
